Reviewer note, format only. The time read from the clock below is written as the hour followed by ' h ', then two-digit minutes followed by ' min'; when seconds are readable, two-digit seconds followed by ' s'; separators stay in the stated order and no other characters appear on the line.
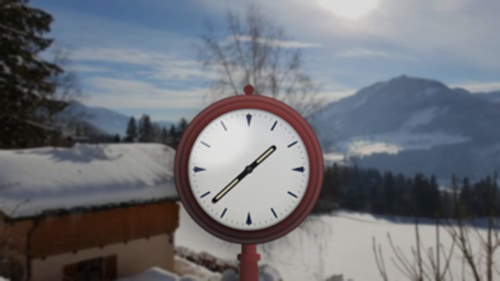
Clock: 1 h 38 min
